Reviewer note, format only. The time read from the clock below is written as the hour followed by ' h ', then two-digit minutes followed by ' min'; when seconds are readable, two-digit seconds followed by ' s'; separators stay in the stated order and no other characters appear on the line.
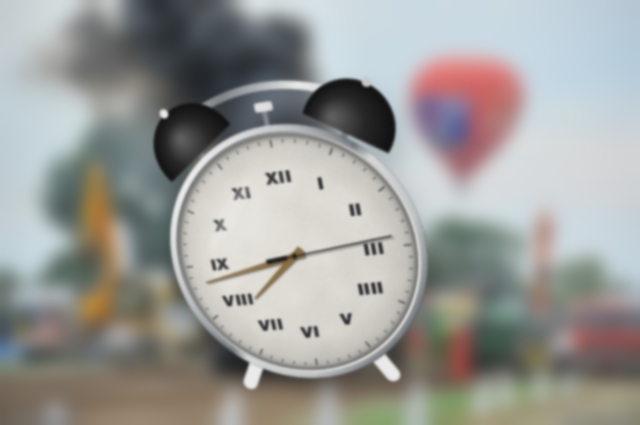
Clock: 7 h 43 min 14 s
